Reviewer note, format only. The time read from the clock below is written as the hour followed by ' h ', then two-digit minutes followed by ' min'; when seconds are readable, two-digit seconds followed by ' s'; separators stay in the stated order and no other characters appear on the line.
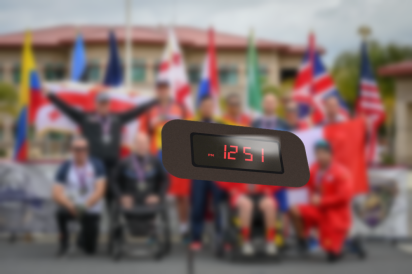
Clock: 12 h 51 min
